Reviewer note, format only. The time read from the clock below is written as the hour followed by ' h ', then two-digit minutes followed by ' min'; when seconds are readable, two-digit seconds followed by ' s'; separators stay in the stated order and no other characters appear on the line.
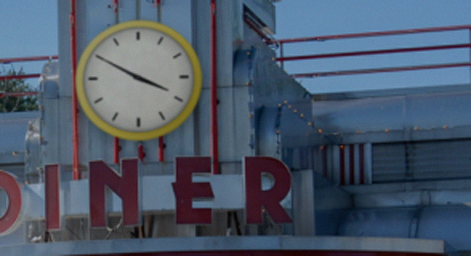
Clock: 3 h 50 min
